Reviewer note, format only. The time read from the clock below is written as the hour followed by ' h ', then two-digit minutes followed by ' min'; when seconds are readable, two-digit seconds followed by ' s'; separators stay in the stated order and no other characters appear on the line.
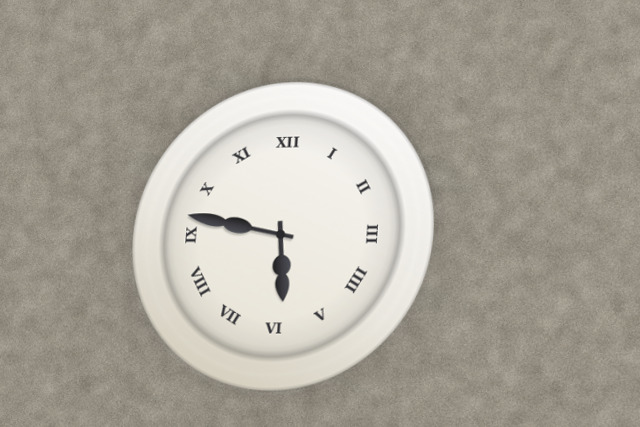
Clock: 5 h 47 min
